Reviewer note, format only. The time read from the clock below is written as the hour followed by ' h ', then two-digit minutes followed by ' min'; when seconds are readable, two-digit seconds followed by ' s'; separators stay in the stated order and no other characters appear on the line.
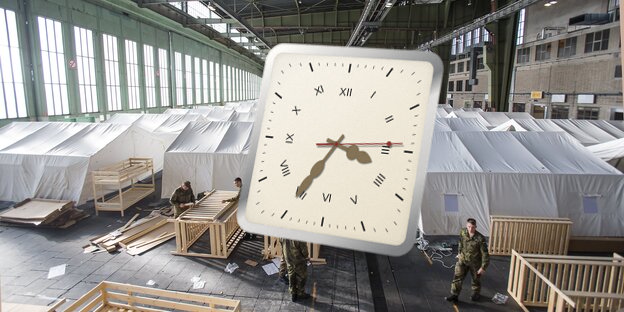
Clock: 3 h 35 min 14 s
